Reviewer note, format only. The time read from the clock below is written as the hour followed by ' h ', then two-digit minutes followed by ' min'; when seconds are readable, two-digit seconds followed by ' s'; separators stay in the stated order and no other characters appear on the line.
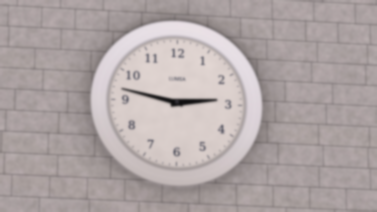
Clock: 2 h 47 min
